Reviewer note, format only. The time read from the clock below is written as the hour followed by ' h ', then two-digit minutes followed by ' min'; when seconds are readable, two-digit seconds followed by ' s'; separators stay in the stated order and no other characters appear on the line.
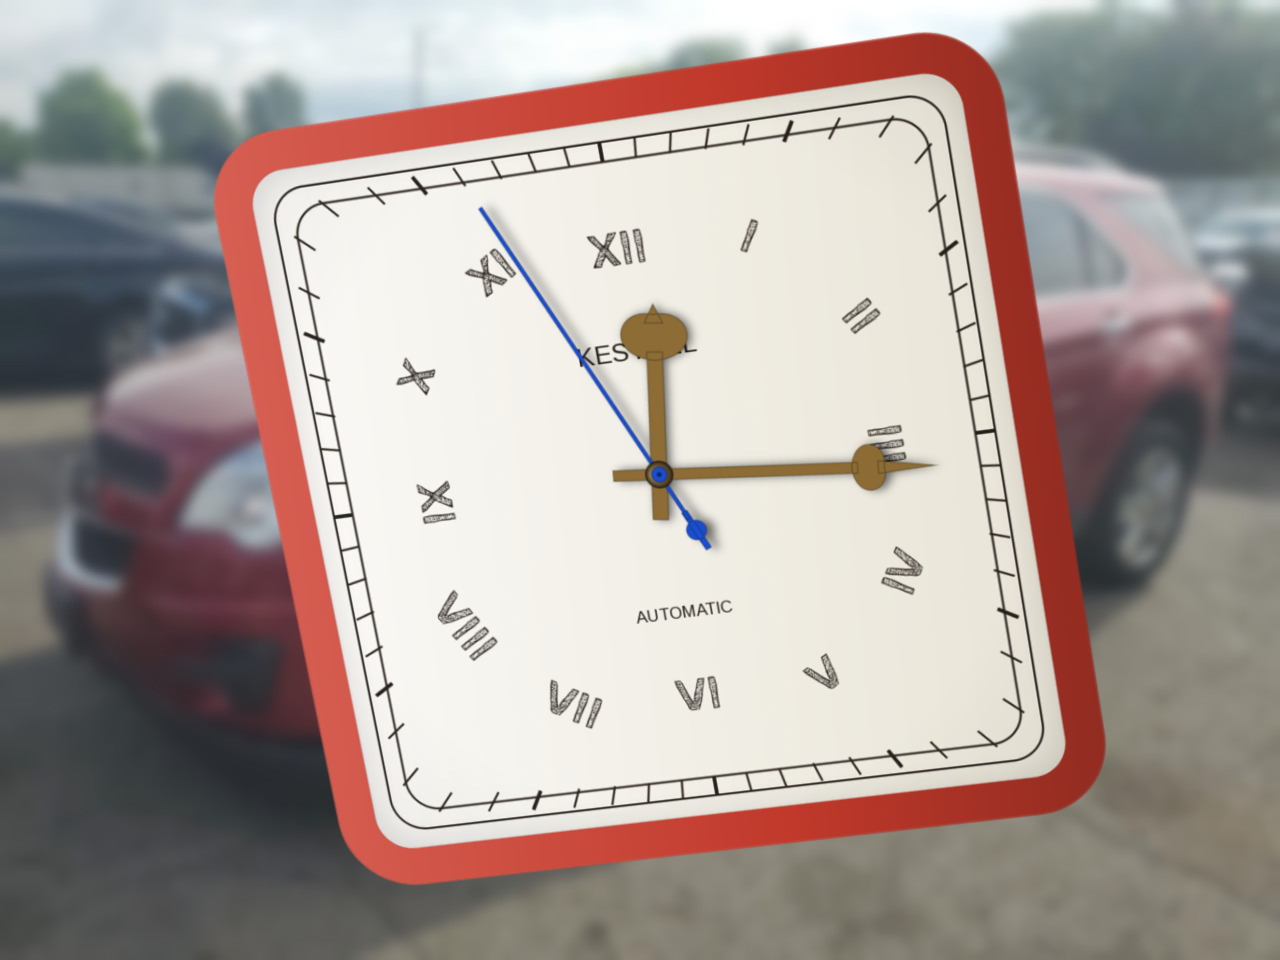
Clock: 12 h 15 min 56 s
